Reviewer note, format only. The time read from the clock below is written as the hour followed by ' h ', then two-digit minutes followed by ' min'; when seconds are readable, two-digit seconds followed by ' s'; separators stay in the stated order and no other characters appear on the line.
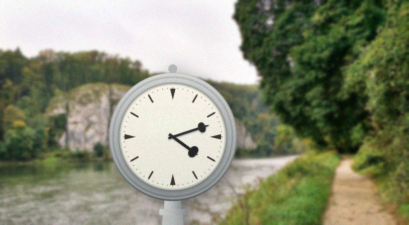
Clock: 4 h 12 min
